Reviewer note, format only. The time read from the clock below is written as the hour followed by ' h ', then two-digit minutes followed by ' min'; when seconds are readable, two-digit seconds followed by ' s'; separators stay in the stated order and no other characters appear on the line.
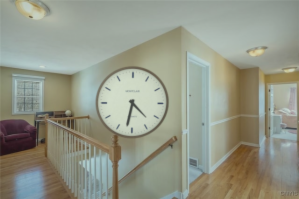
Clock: 4 h 32 min
